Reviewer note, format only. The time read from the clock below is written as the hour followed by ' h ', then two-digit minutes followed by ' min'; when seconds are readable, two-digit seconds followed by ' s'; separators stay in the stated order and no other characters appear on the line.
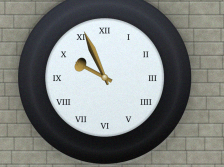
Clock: 9 h 56 min
